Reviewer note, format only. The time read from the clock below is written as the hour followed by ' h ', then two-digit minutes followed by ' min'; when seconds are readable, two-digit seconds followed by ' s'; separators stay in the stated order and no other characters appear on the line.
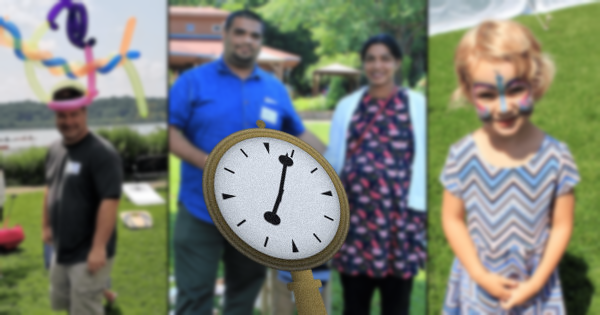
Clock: 7 h 04 min
